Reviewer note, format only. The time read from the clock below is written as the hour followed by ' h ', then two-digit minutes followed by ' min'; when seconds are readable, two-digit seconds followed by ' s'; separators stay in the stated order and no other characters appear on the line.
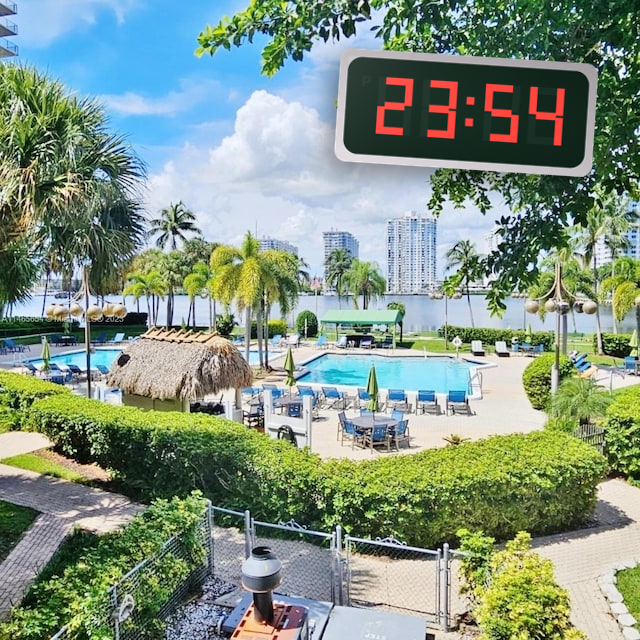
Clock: 23 h 54 min
